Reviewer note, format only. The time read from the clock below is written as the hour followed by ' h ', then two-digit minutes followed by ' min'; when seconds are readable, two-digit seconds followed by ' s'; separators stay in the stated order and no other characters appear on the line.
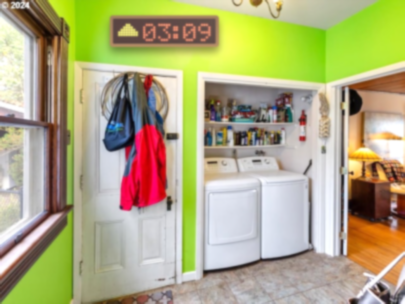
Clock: 3 h 09 min
